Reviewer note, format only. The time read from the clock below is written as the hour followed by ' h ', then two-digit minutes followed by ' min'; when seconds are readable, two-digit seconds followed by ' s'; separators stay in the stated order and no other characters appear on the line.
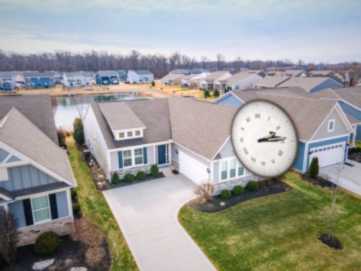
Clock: 2 h 14 min
